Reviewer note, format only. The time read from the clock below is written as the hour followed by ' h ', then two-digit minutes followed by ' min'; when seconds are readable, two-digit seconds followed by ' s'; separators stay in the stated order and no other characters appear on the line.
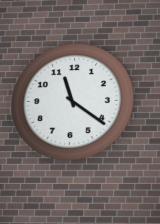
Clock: 11 h 21 min
